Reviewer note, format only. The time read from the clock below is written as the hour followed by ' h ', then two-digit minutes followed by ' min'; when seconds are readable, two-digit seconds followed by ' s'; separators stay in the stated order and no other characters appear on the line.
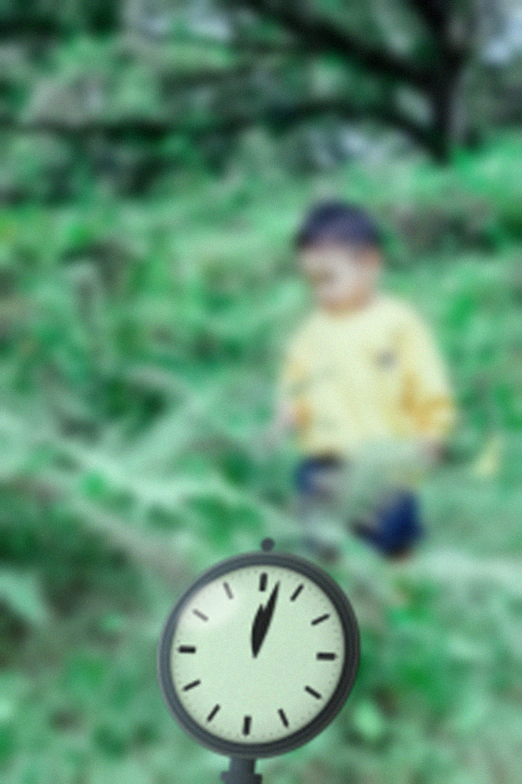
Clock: 12 h 02 min
